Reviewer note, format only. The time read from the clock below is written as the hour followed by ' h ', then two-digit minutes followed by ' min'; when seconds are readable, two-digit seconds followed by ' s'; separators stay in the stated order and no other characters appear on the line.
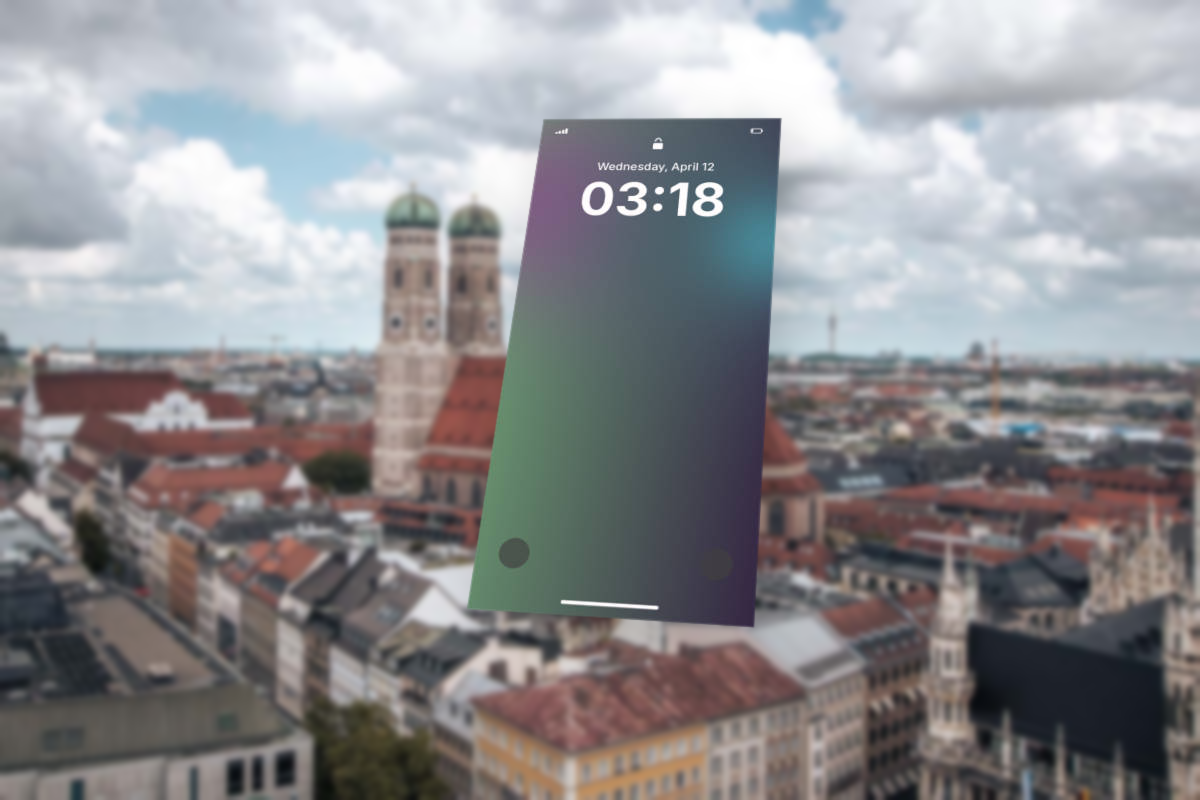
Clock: 3 h 18 min
